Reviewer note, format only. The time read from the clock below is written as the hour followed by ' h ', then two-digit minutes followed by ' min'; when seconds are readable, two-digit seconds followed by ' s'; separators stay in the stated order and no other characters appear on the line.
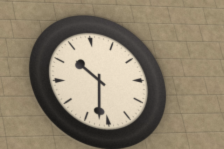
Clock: 10 h 32 min
